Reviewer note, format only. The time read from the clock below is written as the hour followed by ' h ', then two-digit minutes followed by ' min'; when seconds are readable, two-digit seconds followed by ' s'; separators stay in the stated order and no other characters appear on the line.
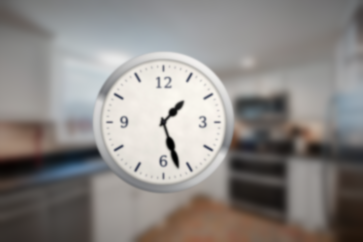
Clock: 1 h 27 min
